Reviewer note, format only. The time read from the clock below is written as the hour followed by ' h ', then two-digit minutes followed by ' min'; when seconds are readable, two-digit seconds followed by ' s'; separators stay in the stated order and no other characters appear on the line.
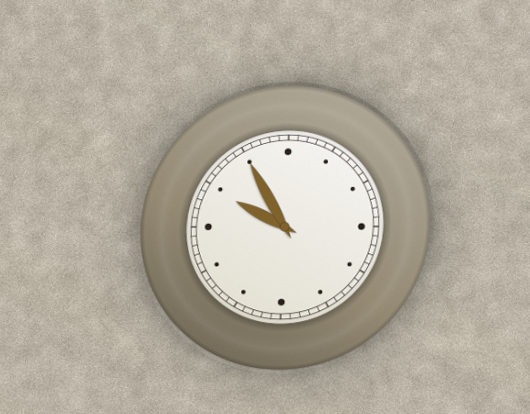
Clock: 9 h 55 min
